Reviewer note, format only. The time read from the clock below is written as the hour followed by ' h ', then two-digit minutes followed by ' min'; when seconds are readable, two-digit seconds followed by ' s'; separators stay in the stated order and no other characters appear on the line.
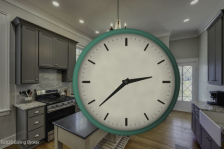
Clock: 2 h 38 min
